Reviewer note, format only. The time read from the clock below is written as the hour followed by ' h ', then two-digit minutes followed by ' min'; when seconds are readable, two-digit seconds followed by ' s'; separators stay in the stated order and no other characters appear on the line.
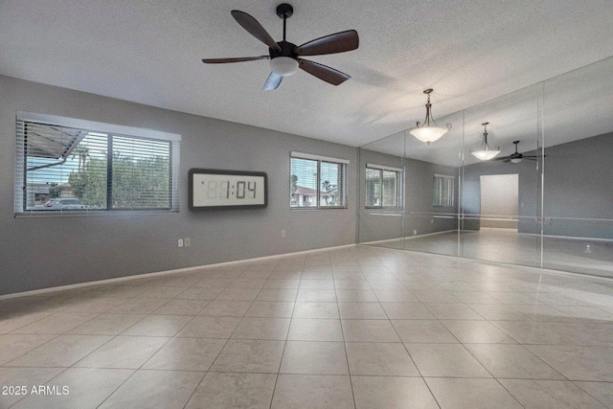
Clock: 1 h 04 min
